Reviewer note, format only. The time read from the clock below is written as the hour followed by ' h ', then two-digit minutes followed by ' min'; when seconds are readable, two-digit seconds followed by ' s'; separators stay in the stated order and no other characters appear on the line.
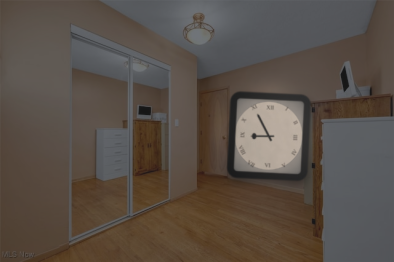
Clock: 8 h 55 min
